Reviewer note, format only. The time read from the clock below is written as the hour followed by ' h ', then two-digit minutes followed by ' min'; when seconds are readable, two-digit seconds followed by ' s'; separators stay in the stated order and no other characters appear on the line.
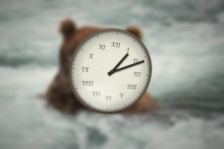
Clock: 1 h 11 min
